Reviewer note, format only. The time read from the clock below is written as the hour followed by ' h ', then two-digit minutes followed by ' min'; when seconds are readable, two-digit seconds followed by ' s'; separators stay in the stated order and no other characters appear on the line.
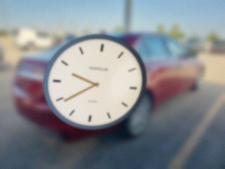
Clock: 9 h 39 min
